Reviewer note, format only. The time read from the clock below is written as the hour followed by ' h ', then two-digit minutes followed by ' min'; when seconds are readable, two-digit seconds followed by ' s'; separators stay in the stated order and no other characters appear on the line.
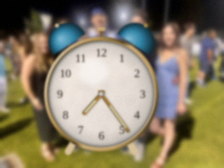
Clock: 7 h 24 min
